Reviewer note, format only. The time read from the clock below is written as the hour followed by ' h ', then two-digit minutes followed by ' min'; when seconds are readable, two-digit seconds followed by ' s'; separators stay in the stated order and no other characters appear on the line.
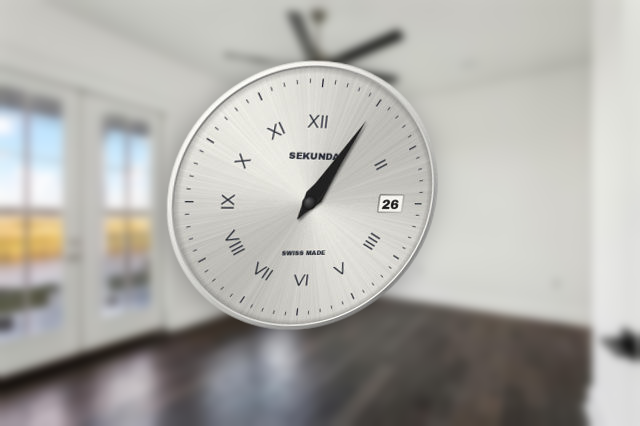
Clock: 1 h 05 min
